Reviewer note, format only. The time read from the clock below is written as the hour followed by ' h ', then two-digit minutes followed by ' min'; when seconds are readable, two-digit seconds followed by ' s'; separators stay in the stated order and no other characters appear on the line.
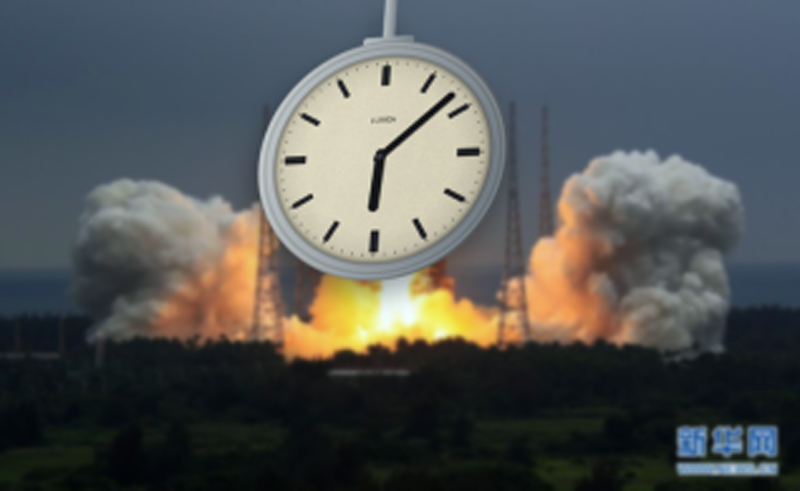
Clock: 6 h 08 min
